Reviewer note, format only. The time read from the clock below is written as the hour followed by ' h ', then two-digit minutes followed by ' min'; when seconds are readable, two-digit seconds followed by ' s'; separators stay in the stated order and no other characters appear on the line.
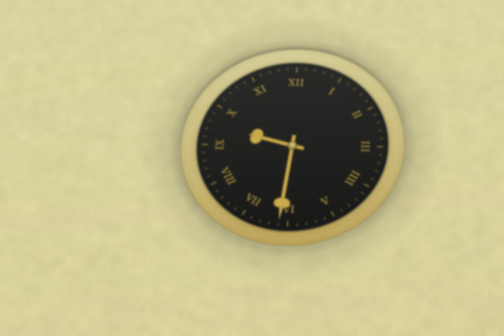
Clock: 9 h 31 min
